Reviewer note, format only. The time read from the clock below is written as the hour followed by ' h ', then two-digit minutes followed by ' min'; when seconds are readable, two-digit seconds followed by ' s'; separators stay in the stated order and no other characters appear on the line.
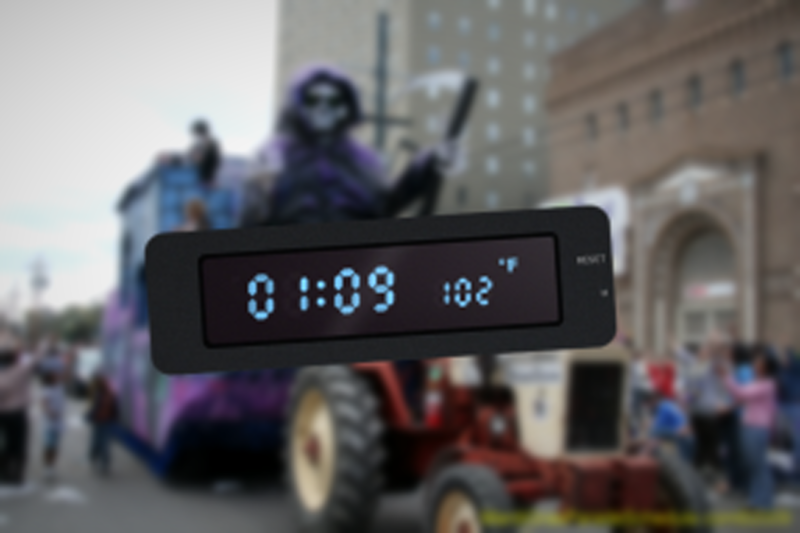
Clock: 1 h 09 min
